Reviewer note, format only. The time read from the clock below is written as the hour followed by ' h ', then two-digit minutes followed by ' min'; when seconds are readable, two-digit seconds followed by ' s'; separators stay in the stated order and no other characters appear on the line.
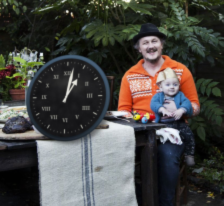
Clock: 1 h 02 min
